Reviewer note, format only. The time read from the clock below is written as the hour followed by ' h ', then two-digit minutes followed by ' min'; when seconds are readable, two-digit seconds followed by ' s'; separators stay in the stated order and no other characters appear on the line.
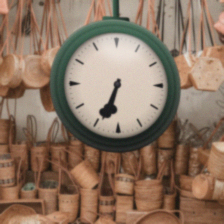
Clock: 6 h 34 min
